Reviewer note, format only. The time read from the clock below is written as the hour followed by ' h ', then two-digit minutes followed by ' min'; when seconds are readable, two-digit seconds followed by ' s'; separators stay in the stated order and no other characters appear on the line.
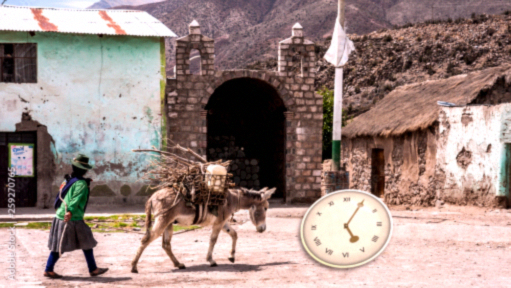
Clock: 5 h 05 min
